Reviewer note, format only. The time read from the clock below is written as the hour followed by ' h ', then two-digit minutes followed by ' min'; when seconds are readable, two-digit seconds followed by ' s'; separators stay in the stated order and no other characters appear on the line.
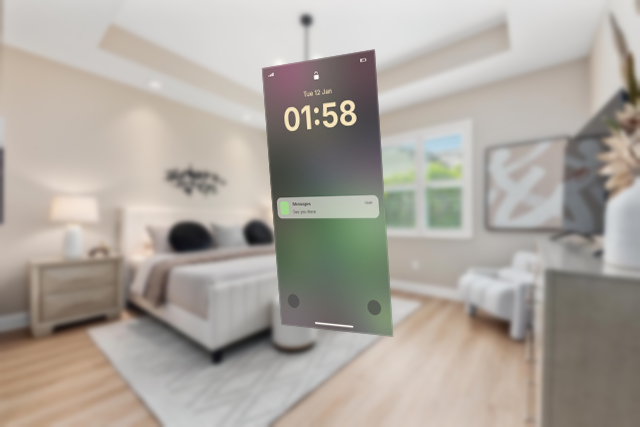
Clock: 1 h 58 min
